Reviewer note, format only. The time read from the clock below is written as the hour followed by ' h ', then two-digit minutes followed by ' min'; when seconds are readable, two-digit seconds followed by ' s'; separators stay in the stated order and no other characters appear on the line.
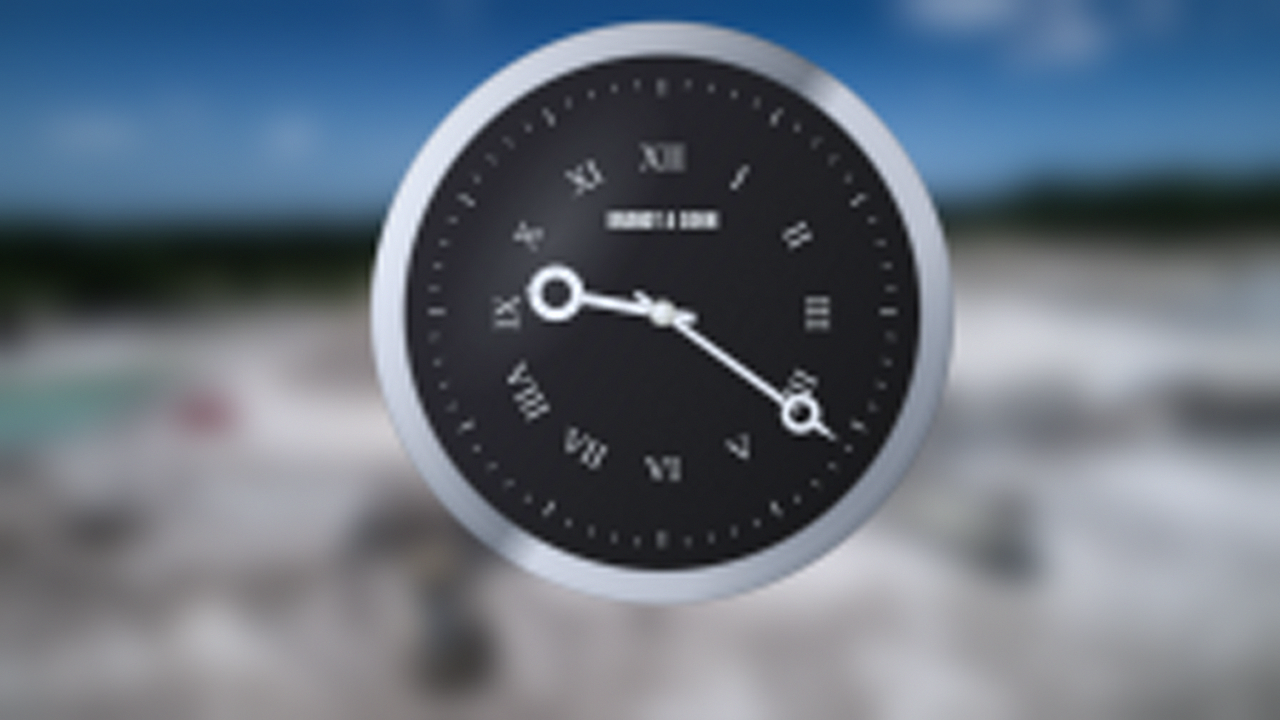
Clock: 9 h 21 min
